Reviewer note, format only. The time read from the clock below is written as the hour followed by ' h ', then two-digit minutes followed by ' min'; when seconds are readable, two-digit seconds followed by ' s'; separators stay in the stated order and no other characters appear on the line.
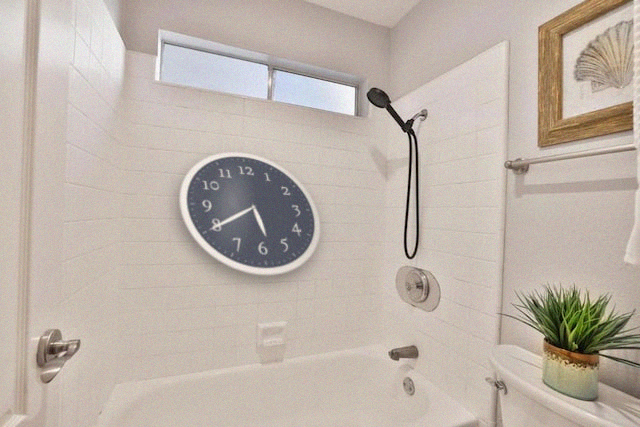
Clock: 5 h 40 min
